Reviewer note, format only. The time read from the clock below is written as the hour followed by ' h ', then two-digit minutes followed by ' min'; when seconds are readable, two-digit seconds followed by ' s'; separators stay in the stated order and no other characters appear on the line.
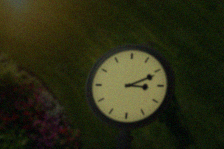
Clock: 3 h 11 min
